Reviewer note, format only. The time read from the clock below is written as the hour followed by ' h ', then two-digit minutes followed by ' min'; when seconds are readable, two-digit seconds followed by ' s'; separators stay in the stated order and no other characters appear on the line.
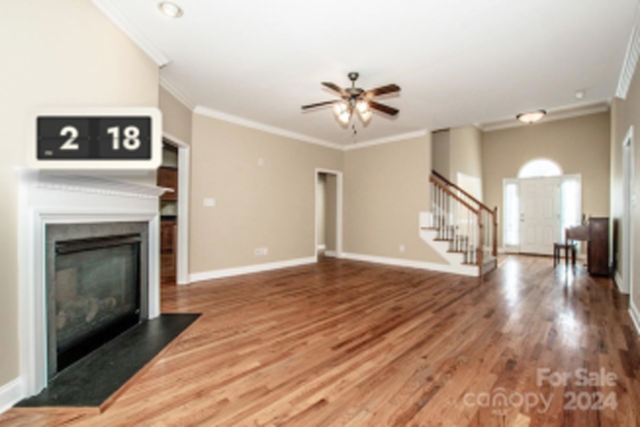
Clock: 2 h 18 min
